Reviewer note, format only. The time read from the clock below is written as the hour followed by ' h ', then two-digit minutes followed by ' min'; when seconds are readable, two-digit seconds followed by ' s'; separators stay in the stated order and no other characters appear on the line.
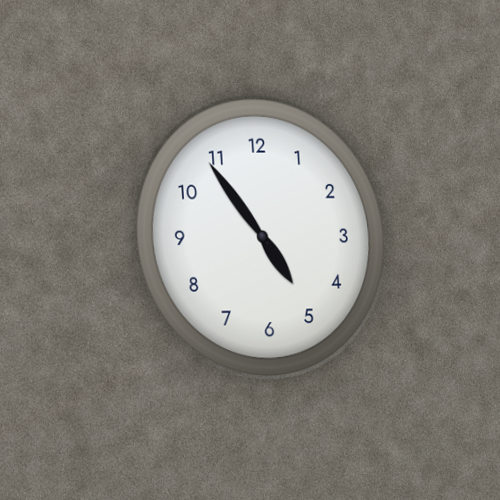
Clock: 4 h 54 min
